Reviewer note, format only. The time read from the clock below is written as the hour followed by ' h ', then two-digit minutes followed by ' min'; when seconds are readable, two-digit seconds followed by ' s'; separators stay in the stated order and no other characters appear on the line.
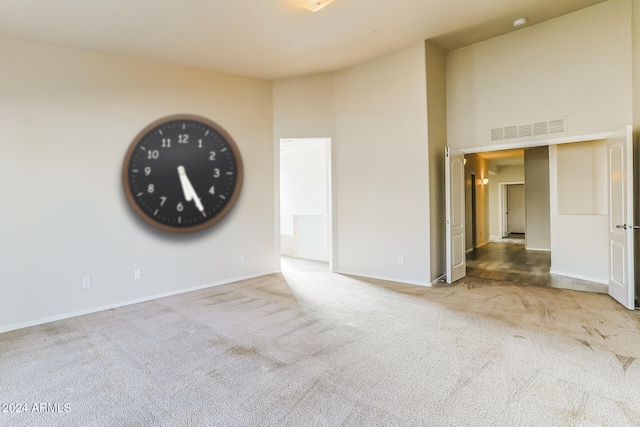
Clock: 5 h 25 min
